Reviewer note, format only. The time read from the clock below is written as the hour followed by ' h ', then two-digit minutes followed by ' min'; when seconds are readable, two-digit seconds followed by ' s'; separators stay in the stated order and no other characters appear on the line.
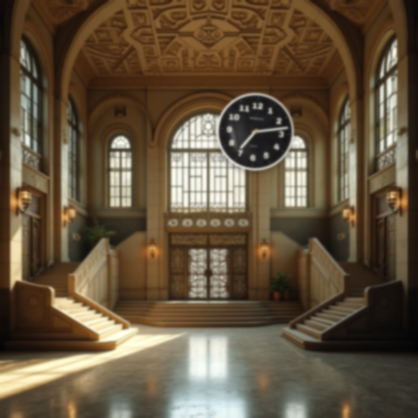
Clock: 7 h 13 min
